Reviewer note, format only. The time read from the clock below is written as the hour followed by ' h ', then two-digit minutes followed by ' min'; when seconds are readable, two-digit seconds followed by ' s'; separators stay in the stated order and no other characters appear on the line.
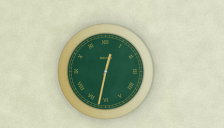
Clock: 12 h 32 min
